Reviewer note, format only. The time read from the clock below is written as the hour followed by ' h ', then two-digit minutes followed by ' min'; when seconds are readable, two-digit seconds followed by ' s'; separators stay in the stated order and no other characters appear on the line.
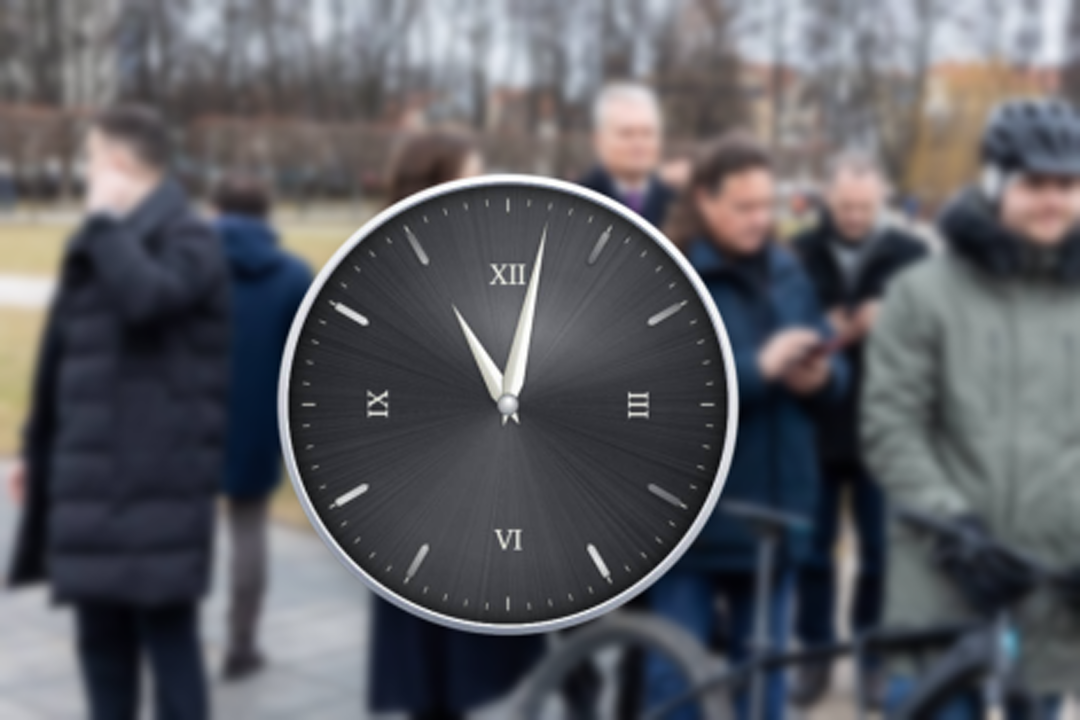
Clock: 11 h 02 min
